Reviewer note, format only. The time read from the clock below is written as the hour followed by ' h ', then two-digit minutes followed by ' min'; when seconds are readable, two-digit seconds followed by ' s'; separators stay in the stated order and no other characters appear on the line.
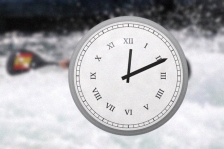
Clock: 12 h 11 min
